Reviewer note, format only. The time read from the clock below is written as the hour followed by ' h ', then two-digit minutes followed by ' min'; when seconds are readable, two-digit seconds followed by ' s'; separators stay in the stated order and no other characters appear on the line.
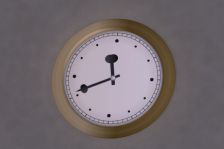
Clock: 11 h 41 min
